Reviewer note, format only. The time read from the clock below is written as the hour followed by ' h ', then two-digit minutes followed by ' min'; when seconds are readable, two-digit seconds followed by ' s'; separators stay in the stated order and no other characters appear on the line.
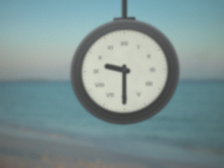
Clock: 9 h 30 min
